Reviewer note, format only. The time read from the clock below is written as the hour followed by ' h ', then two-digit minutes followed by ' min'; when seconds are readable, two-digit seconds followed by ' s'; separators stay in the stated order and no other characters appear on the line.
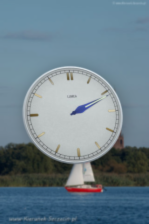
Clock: 2 h 11 min
